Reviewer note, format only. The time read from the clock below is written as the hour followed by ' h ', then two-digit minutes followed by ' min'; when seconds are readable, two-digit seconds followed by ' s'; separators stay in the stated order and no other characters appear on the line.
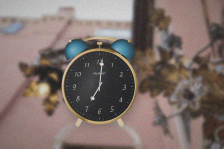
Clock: 7 h 01 min
